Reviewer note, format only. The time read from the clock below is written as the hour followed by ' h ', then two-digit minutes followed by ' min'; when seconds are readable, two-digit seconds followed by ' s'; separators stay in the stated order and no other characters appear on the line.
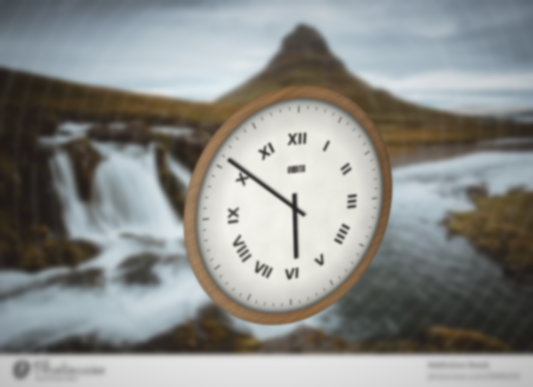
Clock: 5 h 51 min
